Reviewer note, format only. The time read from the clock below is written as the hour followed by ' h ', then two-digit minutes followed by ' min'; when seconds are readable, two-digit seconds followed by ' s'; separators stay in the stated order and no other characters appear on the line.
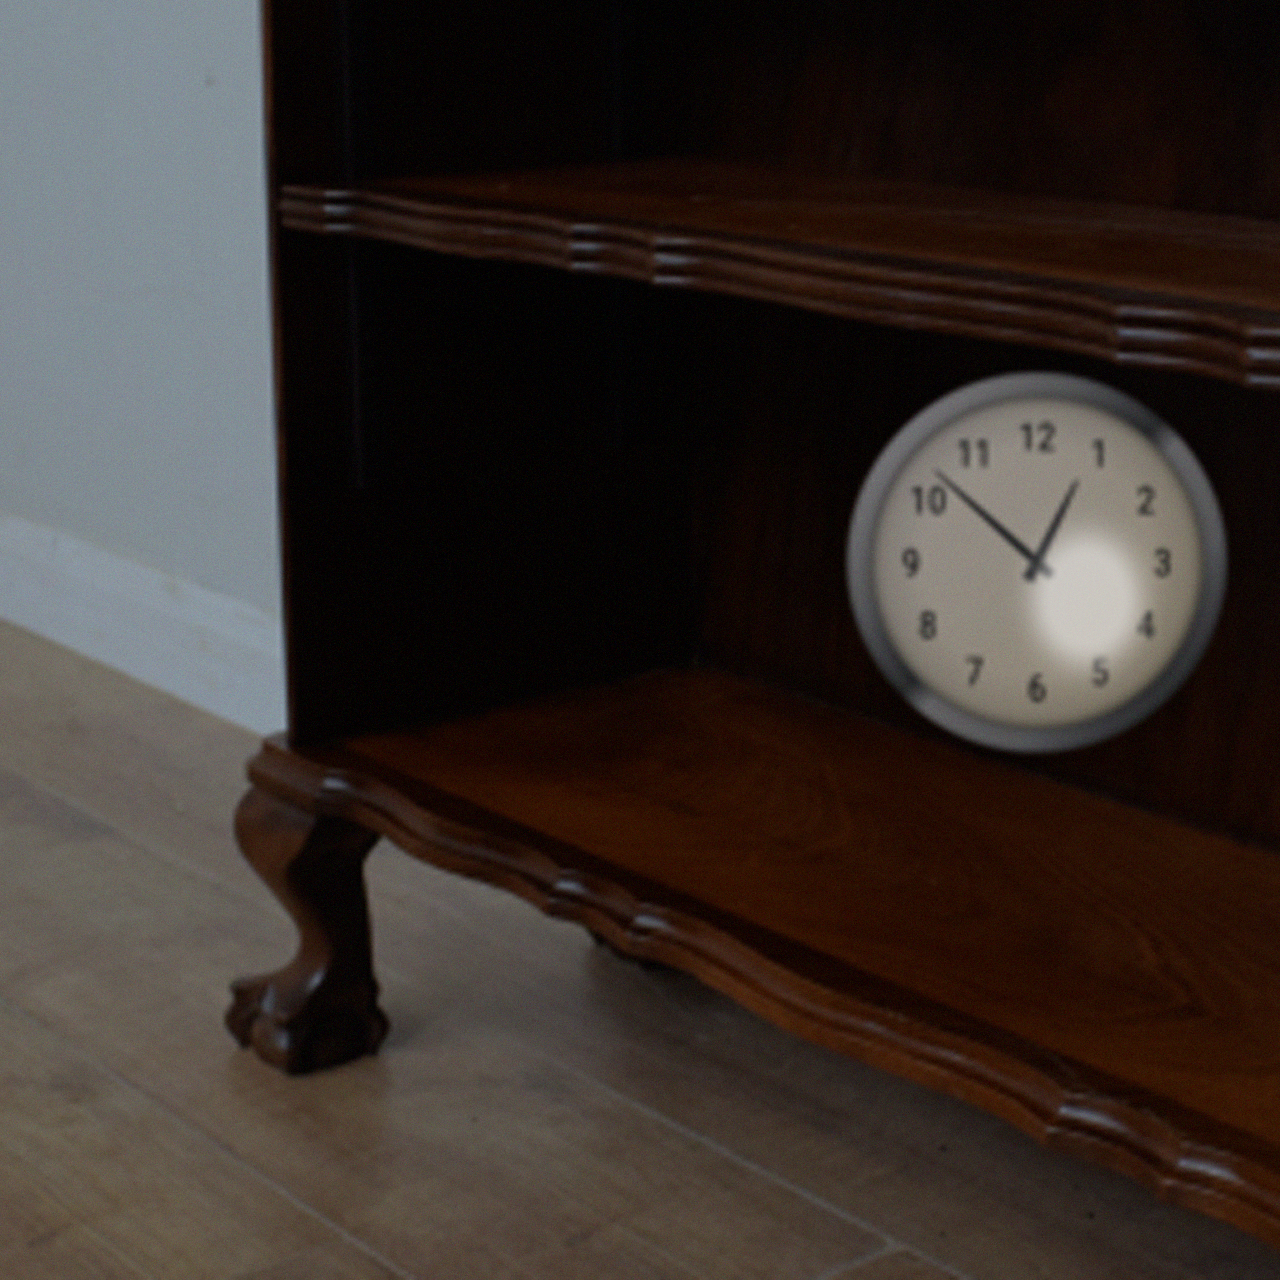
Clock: 12 h 52 min
